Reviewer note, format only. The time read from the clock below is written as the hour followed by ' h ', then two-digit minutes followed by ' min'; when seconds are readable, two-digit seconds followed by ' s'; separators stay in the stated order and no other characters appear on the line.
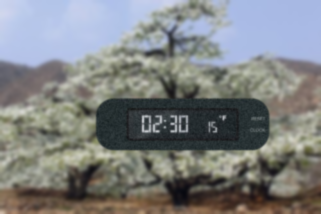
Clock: 2 h 30 min
